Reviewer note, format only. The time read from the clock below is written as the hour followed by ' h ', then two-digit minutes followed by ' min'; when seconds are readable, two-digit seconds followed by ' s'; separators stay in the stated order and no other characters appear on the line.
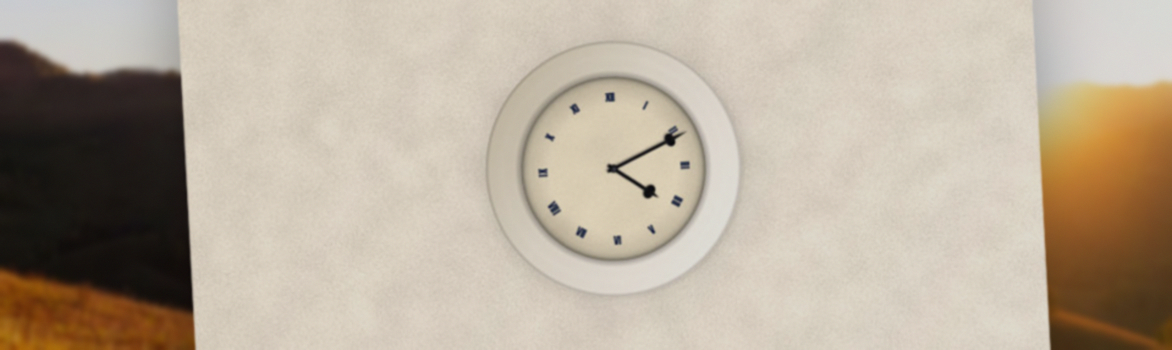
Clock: 4 h 11 min
